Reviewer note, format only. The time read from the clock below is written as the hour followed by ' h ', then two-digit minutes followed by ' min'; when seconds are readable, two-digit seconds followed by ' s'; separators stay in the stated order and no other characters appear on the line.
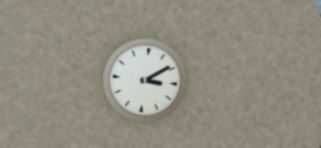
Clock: 3 h 09 min
